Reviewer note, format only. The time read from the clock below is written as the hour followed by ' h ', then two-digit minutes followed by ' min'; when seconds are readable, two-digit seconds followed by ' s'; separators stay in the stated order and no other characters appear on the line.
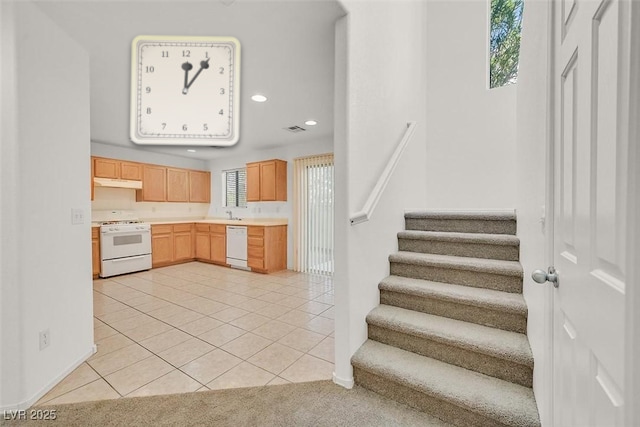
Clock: 12 h 06 min
